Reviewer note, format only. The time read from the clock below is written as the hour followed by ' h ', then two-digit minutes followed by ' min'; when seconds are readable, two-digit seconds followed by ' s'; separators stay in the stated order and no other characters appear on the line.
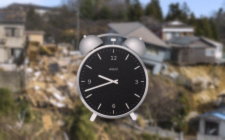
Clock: 9 h 42 min
